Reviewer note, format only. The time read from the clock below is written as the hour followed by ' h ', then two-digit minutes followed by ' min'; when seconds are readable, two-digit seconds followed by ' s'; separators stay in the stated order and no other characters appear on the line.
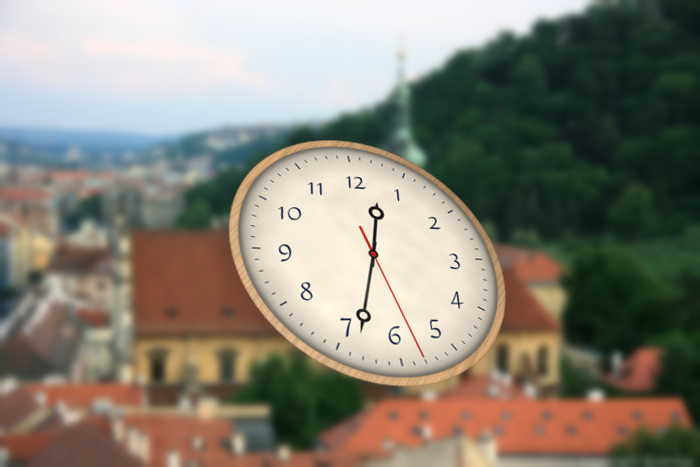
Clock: 12 h 33 min 28 s
